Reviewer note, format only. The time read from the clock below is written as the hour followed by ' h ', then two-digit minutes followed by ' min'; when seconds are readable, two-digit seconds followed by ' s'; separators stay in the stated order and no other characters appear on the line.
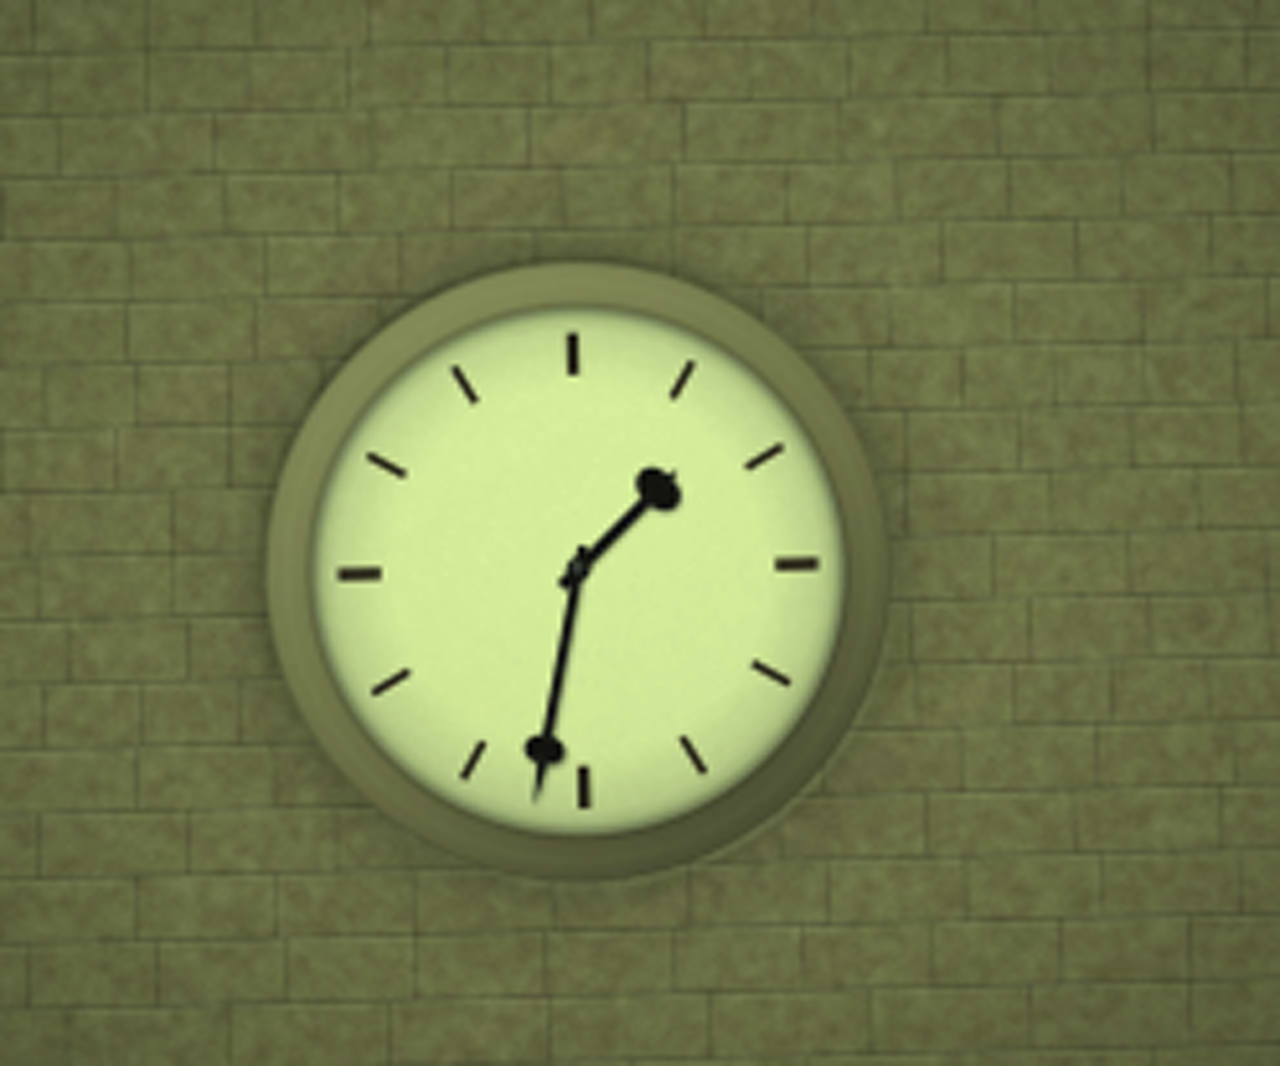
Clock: 1 h 32 min
